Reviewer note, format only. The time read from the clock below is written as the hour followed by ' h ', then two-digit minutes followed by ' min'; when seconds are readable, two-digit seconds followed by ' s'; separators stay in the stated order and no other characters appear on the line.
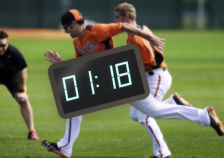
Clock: 1 h 18 min
